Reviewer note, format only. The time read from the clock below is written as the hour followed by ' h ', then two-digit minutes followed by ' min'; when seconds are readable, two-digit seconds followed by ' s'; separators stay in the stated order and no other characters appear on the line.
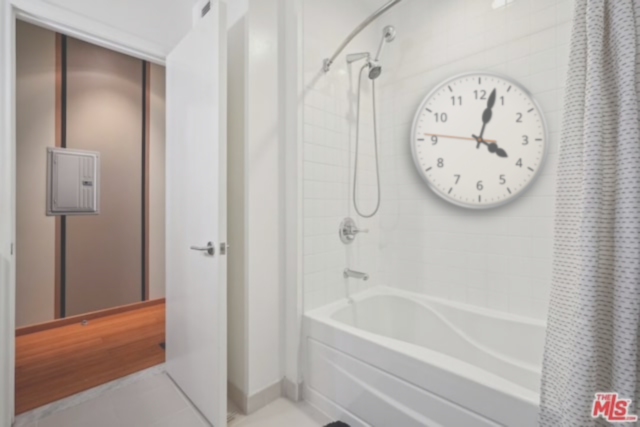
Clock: 4 h 02 min 46 s
